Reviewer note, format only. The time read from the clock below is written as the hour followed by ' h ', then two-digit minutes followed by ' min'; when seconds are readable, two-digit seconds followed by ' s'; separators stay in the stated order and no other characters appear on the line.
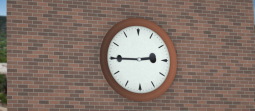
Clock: 2 h 45 min
